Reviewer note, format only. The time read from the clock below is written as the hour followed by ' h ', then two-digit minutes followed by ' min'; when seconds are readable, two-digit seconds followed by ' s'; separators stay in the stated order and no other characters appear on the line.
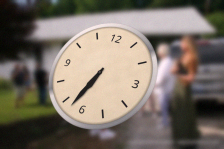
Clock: 6 h 33 min
